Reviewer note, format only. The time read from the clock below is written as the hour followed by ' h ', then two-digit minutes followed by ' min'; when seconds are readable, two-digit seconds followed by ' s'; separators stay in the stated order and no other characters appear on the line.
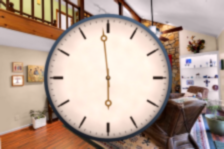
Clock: 5 h 59 min
